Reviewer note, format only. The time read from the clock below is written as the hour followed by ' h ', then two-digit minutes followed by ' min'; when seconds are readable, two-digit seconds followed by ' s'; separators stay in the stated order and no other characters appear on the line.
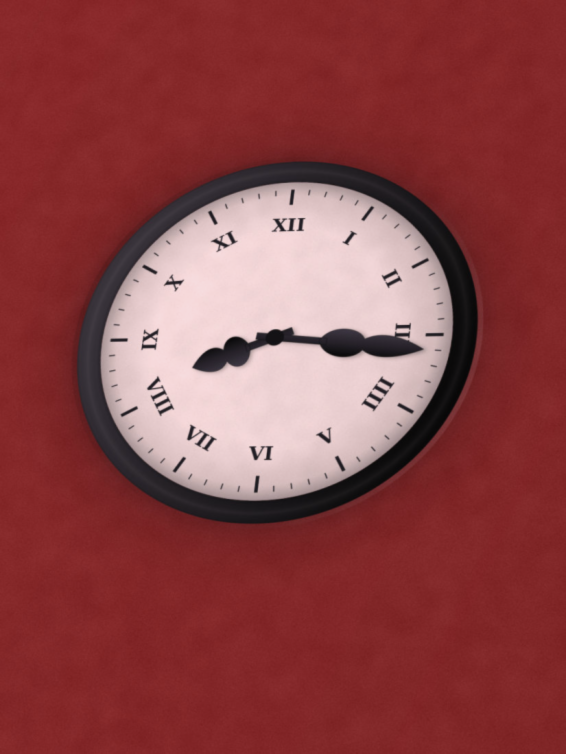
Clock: 8 h 16 min
